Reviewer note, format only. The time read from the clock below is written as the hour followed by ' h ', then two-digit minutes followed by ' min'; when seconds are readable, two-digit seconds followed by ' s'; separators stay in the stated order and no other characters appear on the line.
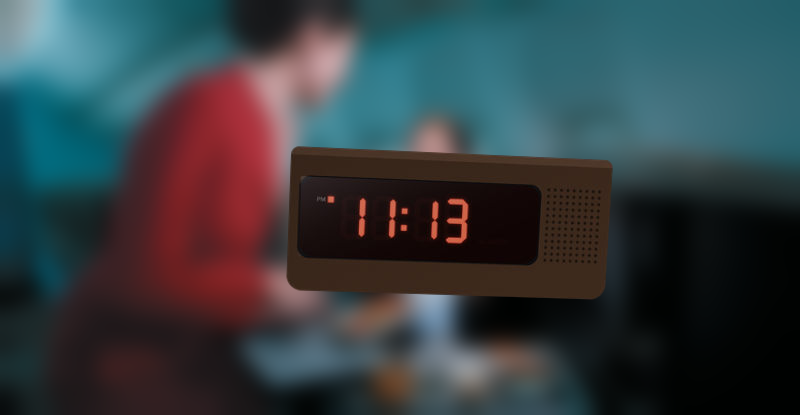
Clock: 11 h 13 min
